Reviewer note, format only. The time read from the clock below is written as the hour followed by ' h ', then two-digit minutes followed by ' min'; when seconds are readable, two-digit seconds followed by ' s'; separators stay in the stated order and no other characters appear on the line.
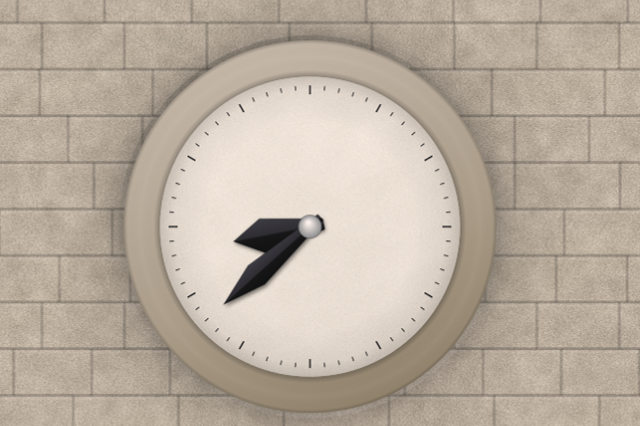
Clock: 8 h 38 min
